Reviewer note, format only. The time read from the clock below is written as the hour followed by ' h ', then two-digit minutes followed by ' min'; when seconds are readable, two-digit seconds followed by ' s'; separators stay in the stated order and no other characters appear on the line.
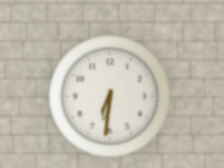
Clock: 6 h 31 min
